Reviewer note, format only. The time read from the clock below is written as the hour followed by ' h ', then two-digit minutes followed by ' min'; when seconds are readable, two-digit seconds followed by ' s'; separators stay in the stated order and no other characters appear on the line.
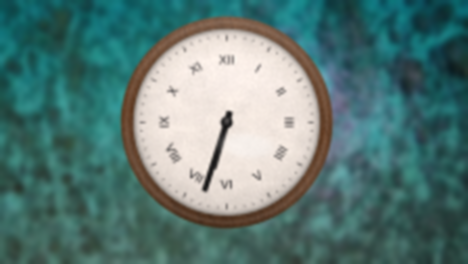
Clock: 6 h 33 min
